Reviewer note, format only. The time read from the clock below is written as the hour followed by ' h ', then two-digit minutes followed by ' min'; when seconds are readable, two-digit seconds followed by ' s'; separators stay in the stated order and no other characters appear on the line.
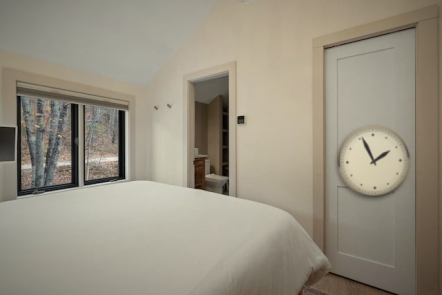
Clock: 1 h 56 min
